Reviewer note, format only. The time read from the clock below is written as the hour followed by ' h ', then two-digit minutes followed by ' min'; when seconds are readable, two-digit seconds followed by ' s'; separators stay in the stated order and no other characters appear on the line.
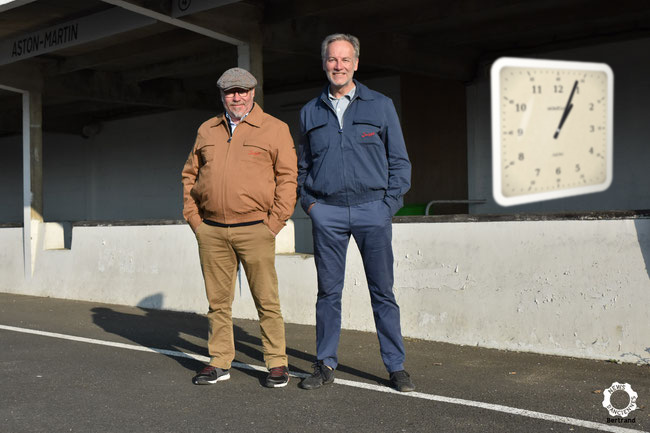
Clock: 1 h 04 min
